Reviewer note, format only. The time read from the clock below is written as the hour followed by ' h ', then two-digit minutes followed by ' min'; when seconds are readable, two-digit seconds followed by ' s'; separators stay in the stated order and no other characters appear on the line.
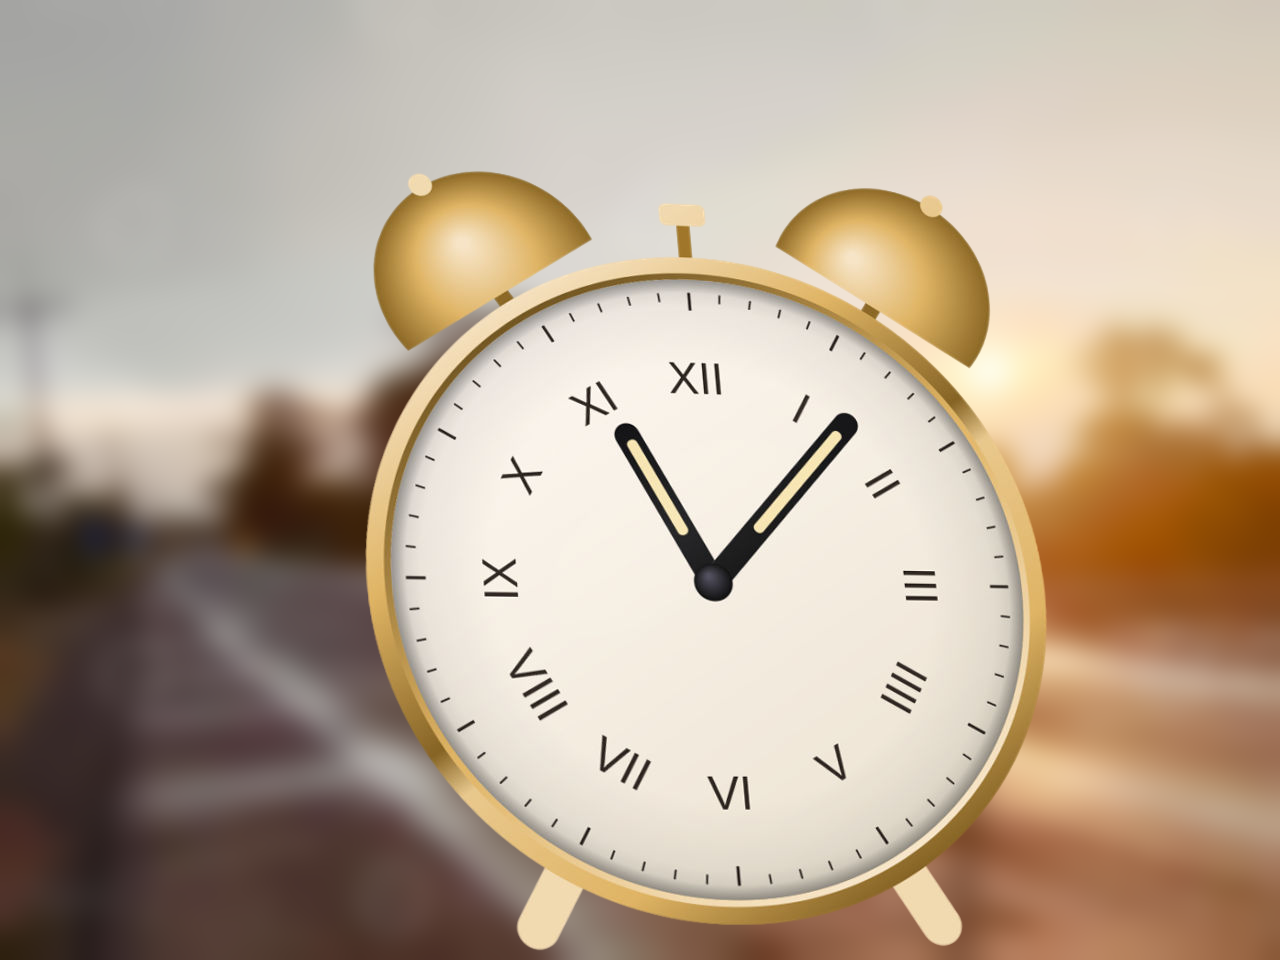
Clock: 11 h 07 min
